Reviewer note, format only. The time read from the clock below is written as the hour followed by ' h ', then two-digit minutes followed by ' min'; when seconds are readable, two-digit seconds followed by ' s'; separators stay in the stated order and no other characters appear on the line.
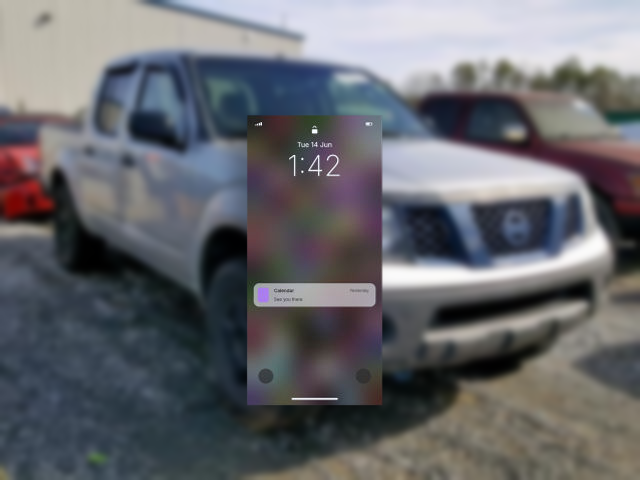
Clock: 1 h 42 min
